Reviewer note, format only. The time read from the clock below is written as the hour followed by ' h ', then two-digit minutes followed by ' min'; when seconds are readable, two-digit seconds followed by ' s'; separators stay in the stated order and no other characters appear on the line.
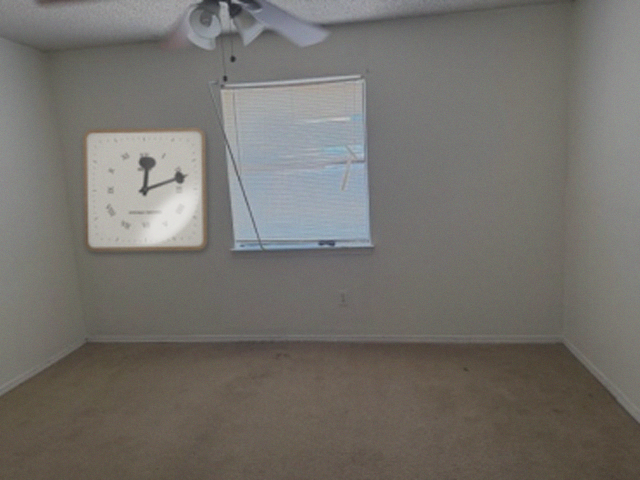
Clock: 12 h 12 min
